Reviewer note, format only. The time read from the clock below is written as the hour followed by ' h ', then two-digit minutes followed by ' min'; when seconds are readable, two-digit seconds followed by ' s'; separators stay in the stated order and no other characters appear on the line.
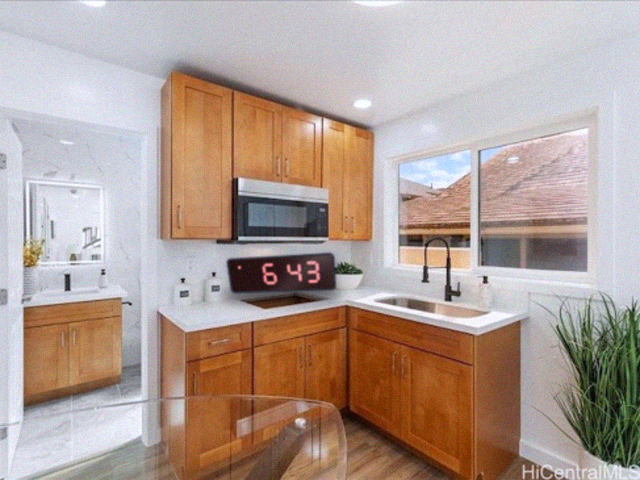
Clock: 6 h 43 min
